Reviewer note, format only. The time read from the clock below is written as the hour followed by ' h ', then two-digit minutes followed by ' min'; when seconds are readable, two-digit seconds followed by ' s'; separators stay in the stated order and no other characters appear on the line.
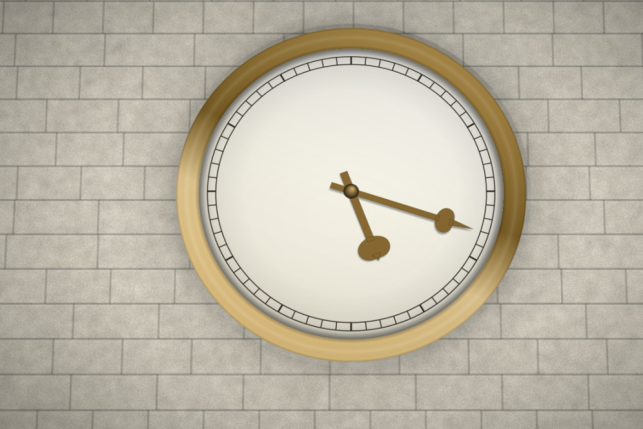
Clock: 5 h 18 min
